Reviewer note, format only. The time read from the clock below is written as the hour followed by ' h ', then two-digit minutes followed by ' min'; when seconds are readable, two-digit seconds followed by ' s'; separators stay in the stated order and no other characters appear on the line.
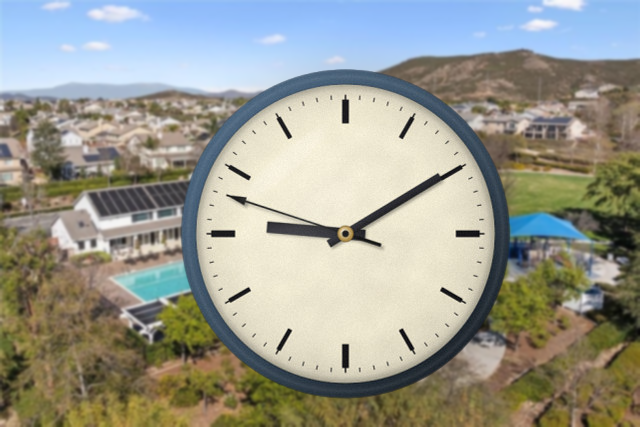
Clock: 9 h 09 min 48 s
